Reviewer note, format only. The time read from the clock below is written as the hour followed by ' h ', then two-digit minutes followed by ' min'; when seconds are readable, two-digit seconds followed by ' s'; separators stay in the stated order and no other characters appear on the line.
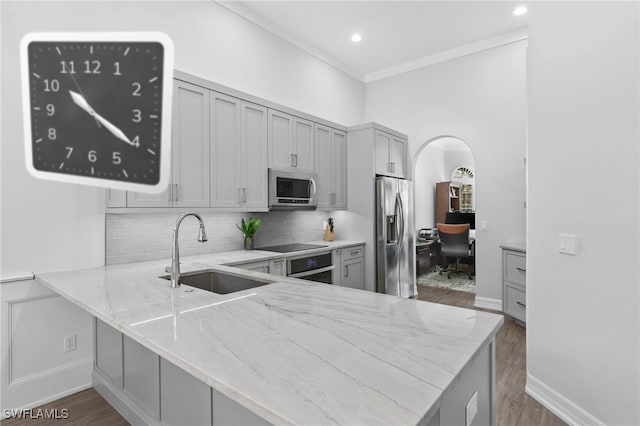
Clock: 10 h 20 min 55 s
